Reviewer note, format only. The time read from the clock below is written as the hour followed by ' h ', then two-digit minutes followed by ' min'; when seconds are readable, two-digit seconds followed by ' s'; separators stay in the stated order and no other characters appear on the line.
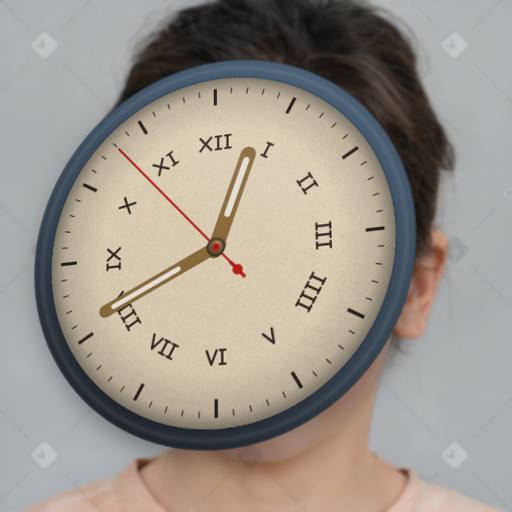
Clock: 12 h 40 min 53 s
